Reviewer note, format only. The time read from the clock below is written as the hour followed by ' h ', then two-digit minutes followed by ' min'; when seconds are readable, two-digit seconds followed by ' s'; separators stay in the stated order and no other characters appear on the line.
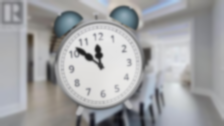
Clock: 11 h 52 min
